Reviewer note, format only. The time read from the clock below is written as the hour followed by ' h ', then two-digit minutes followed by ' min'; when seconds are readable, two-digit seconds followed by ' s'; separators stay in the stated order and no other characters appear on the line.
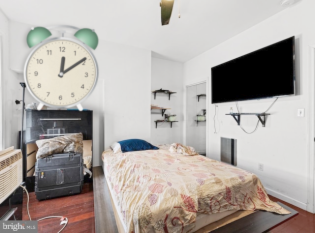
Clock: 12 h 09 min
